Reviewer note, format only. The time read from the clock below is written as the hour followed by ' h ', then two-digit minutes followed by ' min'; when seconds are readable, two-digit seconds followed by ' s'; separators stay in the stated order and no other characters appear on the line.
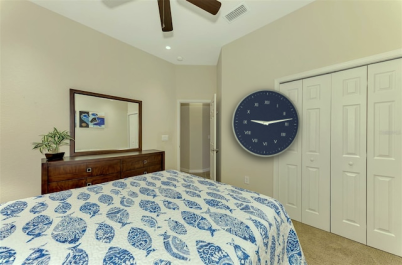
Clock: 9 h 13 min
